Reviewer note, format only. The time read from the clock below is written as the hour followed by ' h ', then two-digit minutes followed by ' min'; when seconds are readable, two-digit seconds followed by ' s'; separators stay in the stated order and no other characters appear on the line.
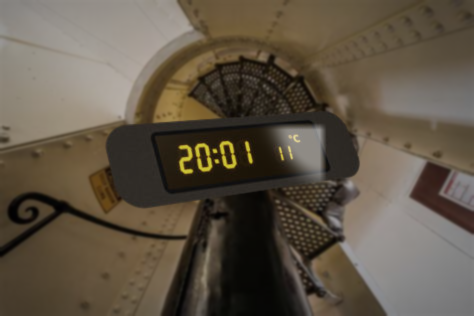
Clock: 20 h 01 min
